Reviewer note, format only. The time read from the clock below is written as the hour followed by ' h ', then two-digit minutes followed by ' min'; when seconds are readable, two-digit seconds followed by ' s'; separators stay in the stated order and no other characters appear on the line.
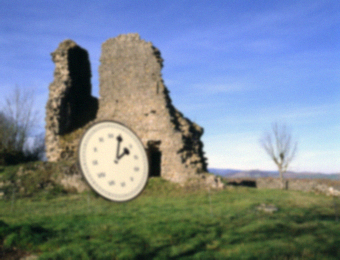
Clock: 2 h 04 min
